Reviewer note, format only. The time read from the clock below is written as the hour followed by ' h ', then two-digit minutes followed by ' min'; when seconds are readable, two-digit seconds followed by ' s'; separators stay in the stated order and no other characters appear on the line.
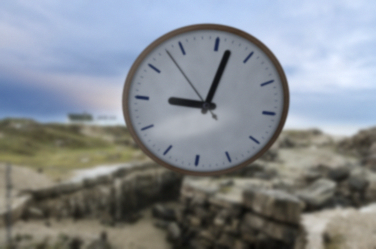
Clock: 9 h 01 min 53 s
